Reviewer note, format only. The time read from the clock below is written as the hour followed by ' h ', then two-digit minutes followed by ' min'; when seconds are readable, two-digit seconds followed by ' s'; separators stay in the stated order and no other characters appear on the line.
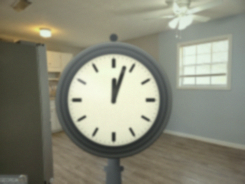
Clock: 12 h 03 min
